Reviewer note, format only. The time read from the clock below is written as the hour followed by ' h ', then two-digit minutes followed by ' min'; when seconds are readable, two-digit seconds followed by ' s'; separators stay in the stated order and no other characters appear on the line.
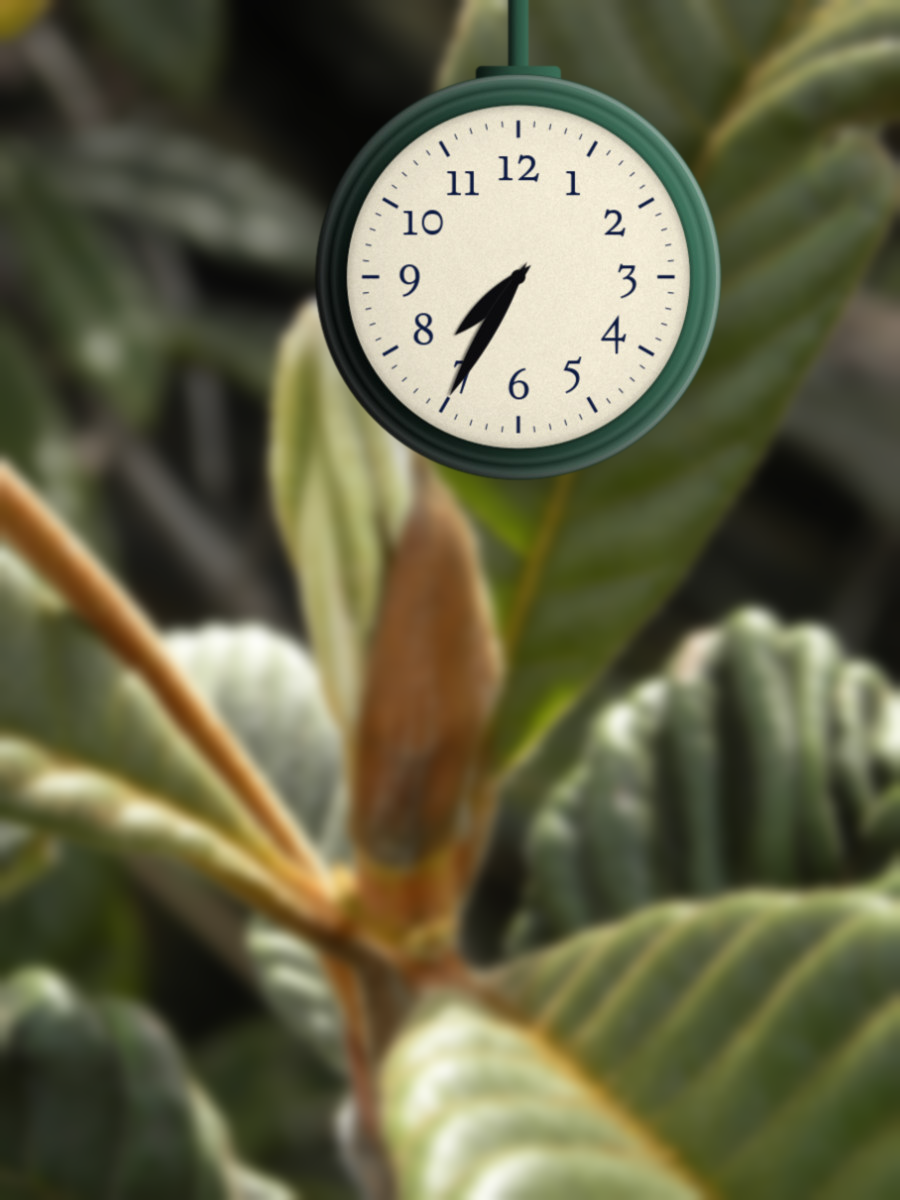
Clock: 7 h 35 min
